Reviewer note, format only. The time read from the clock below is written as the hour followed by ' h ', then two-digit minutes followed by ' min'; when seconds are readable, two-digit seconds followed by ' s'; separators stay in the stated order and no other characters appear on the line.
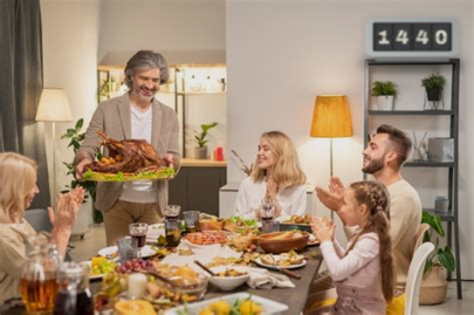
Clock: 14 h 40 min
